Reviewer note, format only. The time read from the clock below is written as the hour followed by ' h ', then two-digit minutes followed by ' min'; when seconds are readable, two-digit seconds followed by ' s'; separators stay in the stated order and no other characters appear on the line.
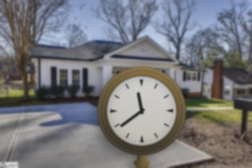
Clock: 11 h 39 min
